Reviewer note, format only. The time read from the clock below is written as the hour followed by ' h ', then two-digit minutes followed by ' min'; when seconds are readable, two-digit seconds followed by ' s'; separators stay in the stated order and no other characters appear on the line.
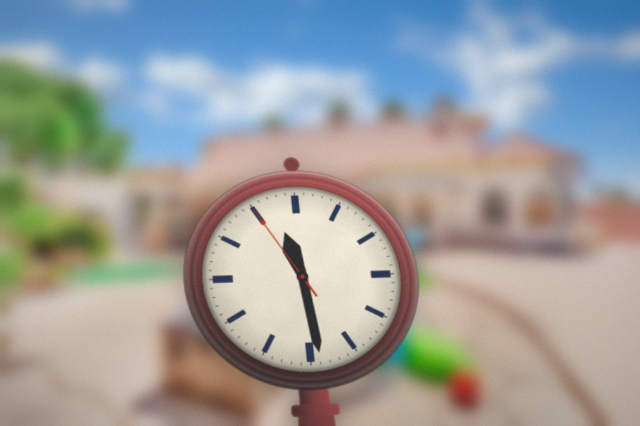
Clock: 11 h 28 min 55 s
